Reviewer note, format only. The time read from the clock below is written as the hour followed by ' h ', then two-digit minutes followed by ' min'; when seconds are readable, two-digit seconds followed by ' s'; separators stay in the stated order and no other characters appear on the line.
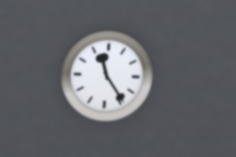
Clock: 11 h 24 min
